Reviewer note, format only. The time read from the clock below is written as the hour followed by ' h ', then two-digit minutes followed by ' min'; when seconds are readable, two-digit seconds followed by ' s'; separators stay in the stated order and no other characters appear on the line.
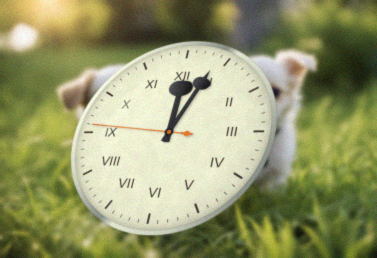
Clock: 12 h 03 min 46 s
